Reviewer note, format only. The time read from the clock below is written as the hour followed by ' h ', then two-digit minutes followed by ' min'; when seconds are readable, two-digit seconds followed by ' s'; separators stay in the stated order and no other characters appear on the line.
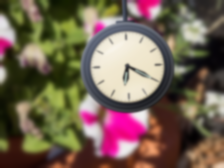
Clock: 6 h 20 min
